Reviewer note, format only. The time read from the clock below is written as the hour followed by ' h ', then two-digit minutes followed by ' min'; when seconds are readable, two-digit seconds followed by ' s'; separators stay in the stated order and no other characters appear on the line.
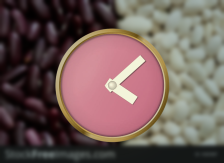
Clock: 4 h 08 min
